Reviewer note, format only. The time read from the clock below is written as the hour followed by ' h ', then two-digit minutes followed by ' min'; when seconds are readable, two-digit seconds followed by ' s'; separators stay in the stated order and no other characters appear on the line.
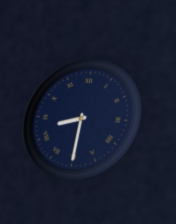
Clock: 8 h 30 min
